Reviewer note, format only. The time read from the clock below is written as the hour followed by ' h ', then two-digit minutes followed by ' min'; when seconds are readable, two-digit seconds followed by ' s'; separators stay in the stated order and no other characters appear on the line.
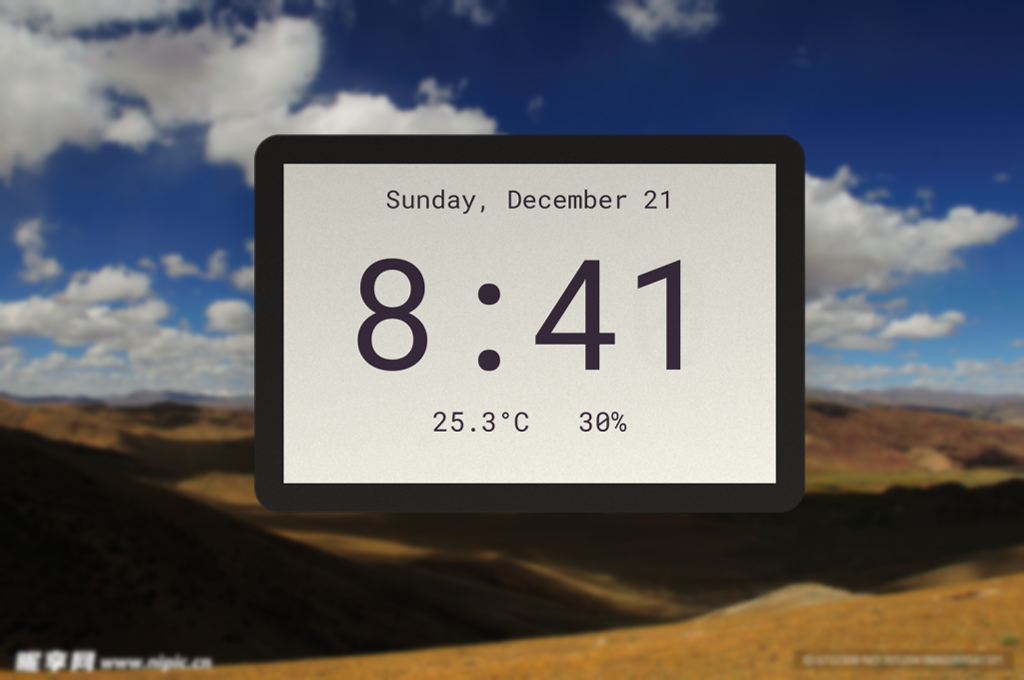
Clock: 8 h 41 min
